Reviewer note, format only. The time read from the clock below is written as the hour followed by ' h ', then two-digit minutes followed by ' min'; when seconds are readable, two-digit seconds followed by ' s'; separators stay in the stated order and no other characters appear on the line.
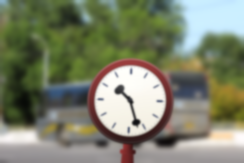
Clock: 10 h 27 min
